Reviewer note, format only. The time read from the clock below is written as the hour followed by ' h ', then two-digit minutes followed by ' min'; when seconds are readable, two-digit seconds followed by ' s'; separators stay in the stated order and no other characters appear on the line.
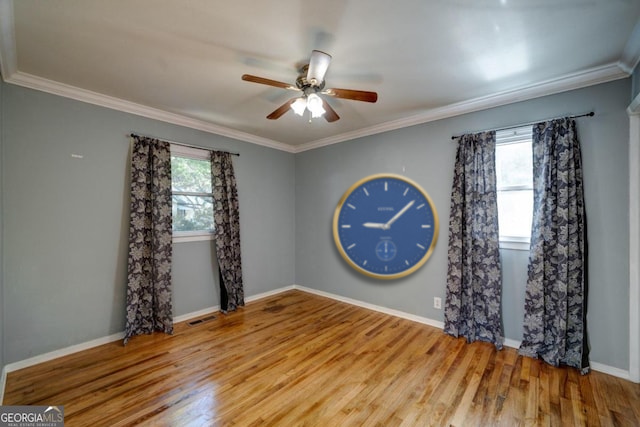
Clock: 9 h 08 min
